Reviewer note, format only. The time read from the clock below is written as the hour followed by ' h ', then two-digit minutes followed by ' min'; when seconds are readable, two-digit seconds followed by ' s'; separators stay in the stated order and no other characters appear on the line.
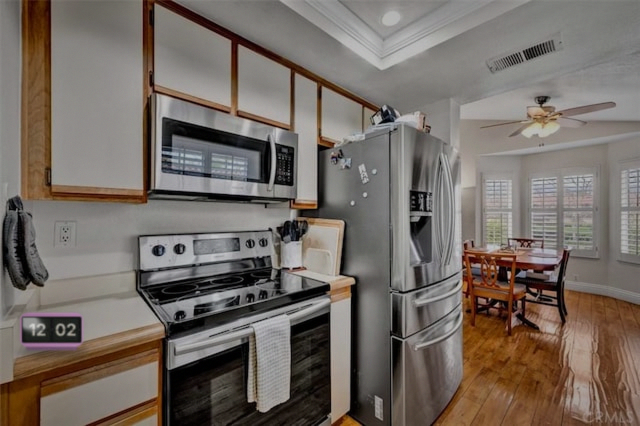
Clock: 12 h 02 min
